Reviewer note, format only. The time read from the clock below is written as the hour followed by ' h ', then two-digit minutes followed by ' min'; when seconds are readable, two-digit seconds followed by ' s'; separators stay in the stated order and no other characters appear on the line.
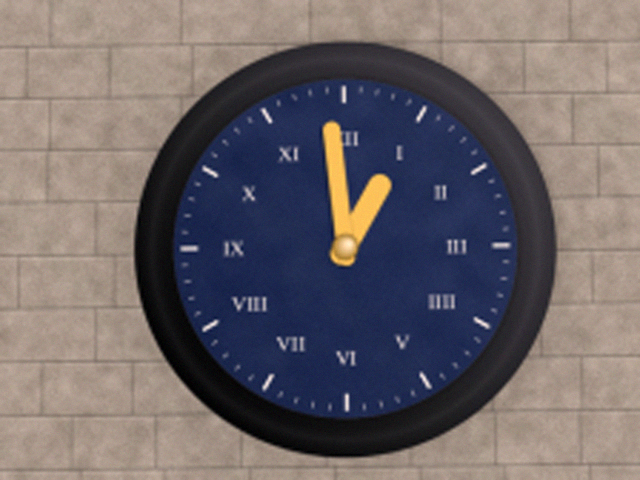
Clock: 12 h 59 min
